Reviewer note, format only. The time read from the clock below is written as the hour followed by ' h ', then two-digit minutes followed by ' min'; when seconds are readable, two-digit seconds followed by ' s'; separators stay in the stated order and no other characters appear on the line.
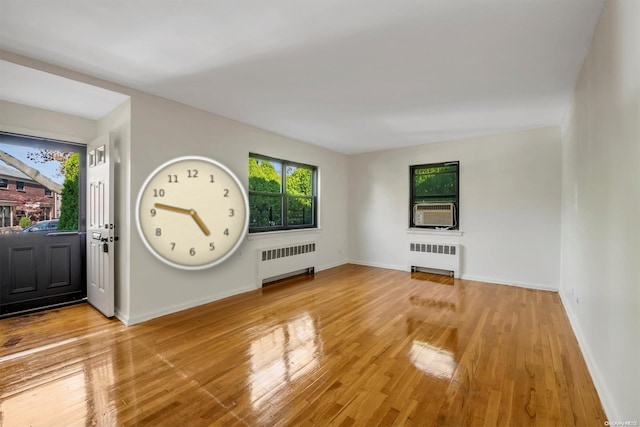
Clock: 4 h 47 min
